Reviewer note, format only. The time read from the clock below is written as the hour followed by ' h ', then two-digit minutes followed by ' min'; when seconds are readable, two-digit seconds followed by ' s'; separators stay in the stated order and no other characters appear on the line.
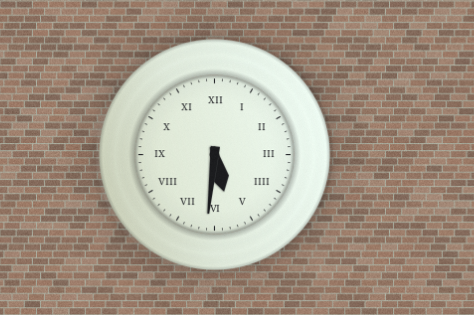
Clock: 5 h 31 min
